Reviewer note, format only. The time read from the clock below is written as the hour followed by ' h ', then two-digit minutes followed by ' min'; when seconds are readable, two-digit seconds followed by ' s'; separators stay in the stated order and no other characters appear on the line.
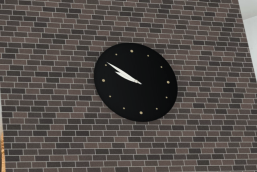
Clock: 9 h 51 min
